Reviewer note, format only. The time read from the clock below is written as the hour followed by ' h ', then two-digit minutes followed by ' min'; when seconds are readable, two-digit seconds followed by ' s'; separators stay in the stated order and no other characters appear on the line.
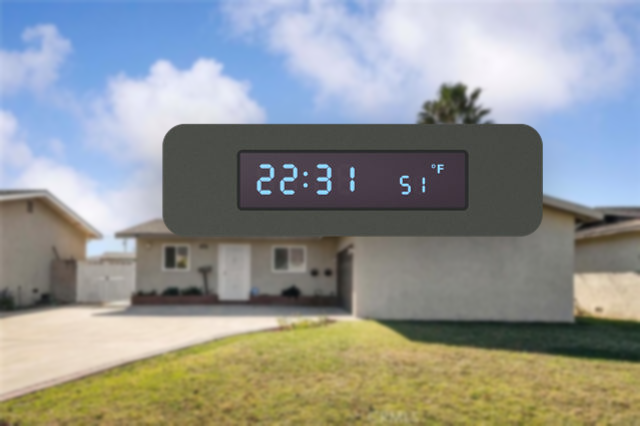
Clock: 22 h 31 min
